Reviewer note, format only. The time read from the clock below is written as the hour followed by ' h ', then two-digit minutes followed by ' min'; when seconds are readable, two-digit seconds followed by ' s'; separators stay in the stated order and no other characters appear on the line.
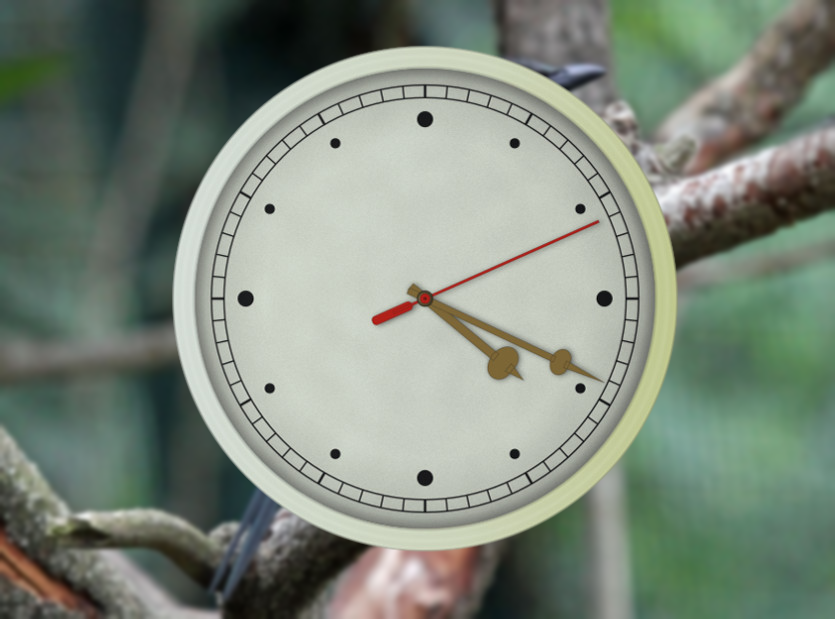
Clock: 4 h 19 min 11 s
